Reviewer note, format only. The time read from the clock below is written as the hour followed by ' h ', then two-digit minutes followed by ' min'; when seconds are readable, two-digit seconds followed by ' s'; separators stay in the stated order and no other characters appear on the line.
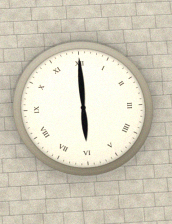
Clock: 6 h 00 min
